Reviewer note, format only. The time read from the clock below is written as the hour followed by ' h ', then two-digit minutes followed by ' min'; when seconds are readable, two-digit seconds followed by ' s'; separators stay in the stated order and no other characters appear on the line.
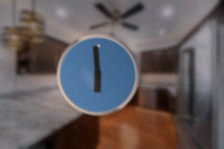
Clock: 5 h 59 min
